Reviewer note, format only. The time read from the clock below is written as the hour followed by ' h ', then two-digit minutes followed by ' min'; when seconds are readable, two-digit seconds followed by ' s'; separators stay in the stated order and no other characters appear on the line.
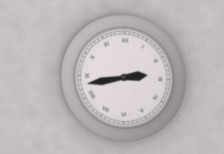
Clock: 2 h 43 min
